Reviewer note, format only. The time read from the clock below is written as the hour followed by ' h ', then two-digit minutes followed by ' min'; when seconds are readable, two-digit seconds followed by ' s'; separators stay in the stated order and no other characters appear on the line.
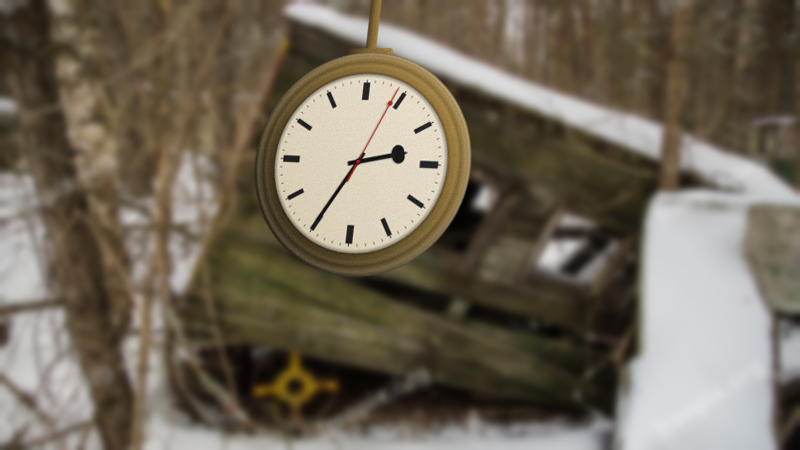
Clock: 2 h 35 min 04 s
